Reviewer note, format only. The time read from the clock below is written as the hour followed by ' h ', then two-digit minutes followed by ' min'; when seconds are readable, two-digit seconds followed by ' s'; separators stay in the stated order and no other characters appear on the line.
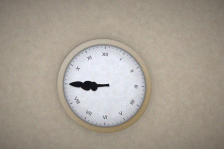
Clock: 8 h 45 min
